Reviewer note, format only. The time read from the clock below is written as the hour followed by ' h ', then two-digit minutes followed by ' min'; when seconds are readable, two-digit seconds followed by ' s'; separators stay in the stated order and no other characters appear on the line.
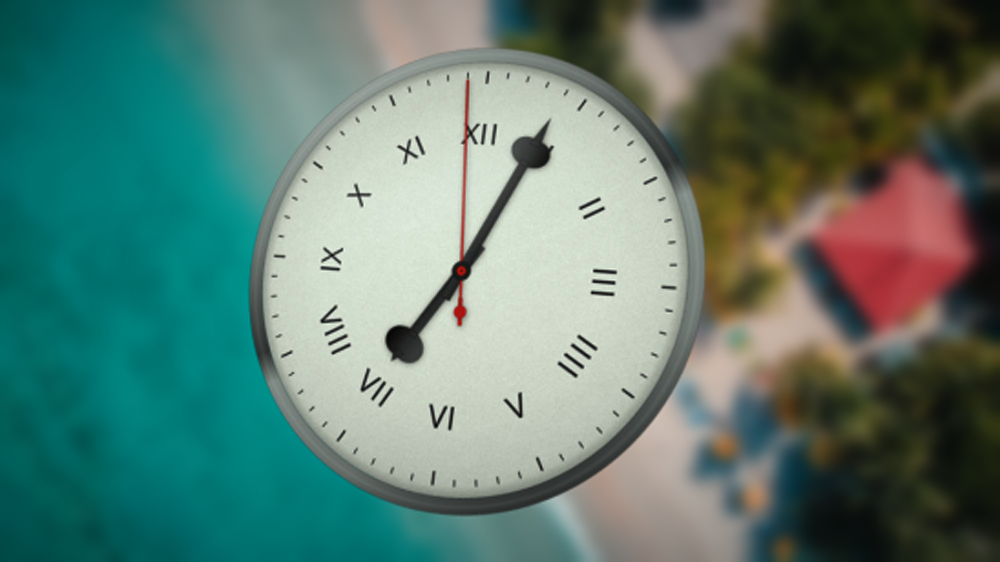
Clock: 7 h 03 min 59 s
